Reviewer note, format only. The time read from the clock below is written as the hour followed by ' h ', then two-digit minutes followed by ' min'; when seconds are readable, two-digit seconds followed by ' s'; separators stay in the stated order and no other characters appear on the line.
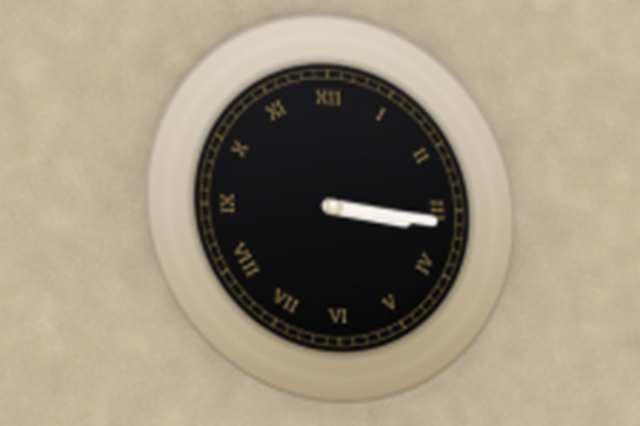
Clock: 3 h 16 min
